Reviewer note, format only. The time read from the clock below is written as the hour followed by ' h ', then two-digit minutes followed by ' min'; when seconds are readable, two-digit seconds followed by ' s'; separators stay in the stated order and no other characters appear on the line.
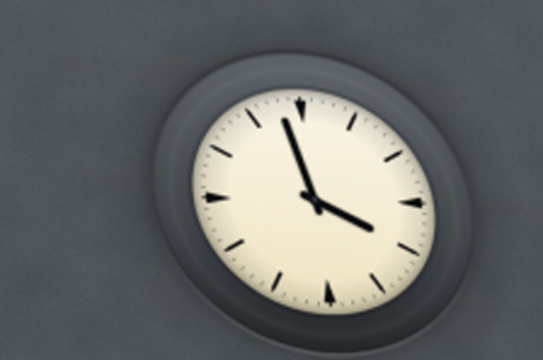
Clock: 3 h 58 min
